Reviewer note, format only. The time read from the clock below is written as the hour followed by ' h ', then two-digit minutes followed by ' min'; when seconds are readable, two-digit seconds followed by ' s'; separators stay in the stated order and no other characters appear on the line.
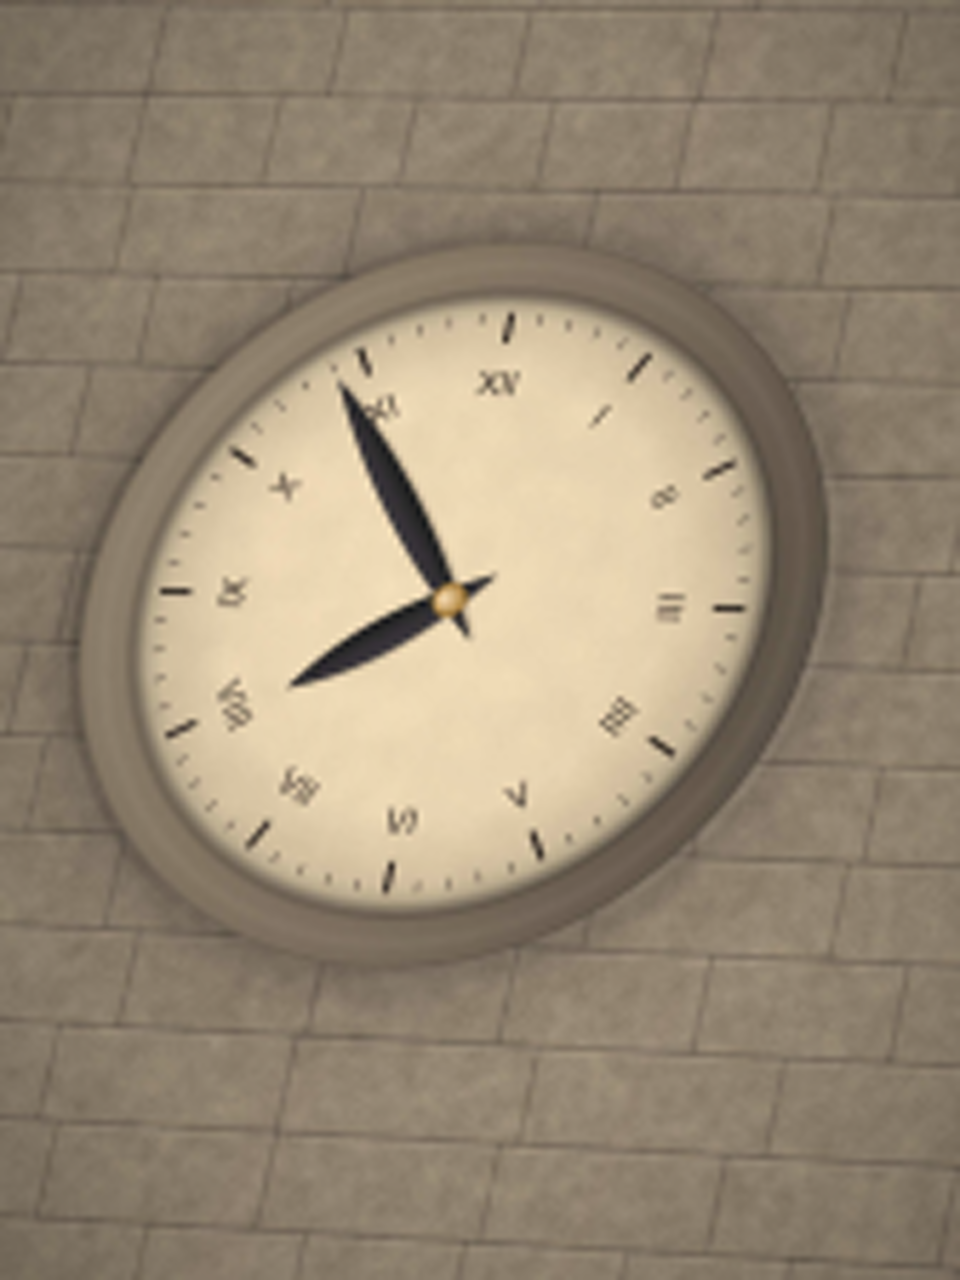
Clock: 7 h 54 min
